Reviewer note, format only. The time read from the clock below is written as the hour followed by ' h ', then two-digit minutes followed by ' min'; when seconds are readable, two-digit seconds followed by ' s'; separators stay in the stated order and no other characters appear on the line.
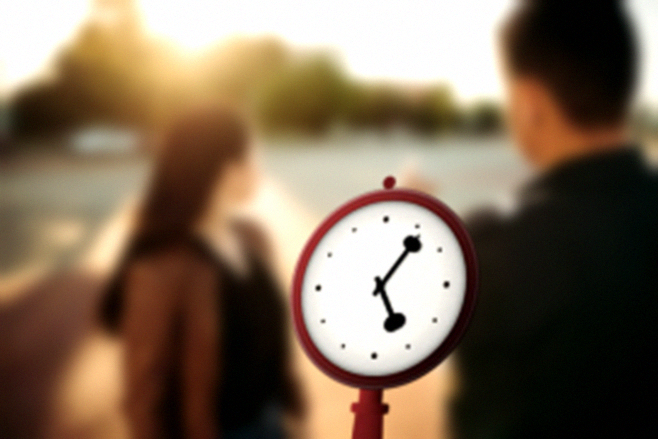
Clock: 5 h 06 min
